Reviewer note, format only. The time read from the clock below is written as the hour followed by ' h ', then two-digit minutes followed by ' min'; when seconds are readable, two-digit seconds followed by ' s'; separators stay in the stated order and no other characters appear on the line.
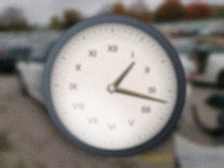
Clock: 1 h 17 min
